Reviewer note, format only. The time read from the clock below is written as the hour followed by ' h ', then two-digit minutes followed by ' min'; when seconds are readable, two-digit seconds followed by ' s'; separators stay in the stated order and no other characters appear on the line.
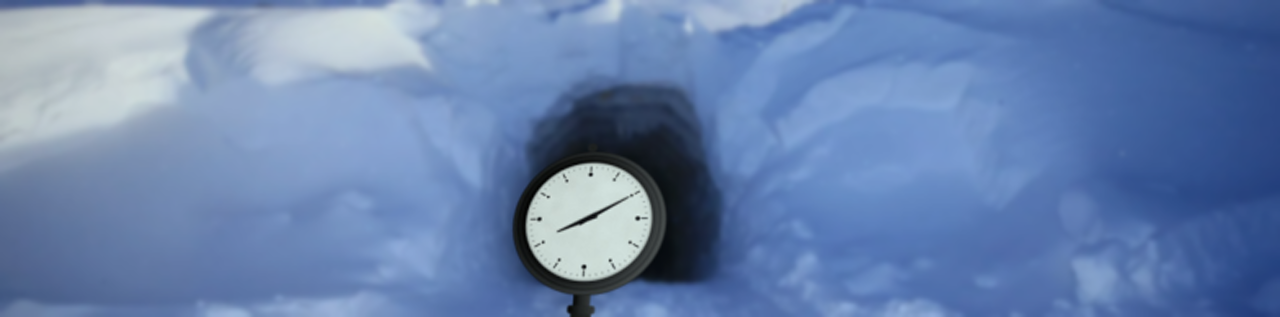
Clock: 8 h 10 min
